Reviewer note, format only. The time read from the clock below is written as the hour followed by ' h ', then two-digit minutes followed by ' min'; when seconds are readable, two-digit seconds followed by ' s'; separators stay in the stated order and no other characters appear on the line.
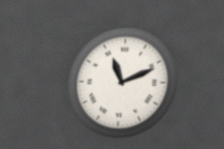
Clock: 11 h 11 min
